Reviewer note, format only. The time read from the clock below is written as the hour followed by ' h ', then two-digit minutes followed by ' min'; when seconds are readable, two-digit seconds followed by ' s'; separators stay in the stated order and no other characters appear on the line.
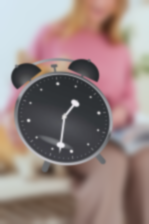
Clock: 1 h 33 min
